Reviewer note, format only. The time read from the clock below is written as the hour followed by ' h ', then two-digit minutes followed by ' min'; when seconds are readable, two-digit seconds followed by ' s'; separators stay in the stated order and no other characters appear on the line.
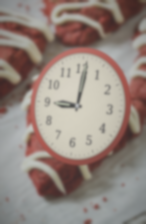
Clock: 9 h 01 min
